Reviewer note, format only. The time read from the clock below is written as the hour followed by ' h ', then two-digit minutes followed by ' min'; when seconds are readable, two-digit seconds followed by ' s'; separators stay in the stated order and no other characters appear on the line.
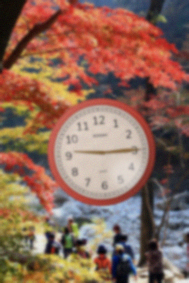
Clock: 9 h 15 min
